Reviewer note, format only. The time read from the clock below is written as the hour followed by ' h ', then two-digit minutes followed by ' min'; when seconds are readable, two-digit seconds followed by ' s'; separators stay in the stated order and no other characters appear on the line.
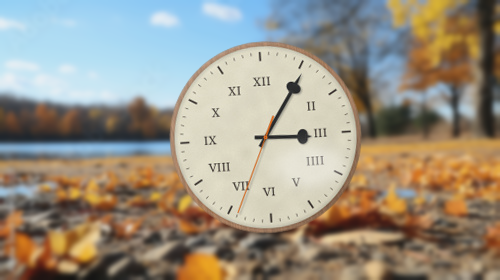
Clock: 3 h 05 min 34 s
